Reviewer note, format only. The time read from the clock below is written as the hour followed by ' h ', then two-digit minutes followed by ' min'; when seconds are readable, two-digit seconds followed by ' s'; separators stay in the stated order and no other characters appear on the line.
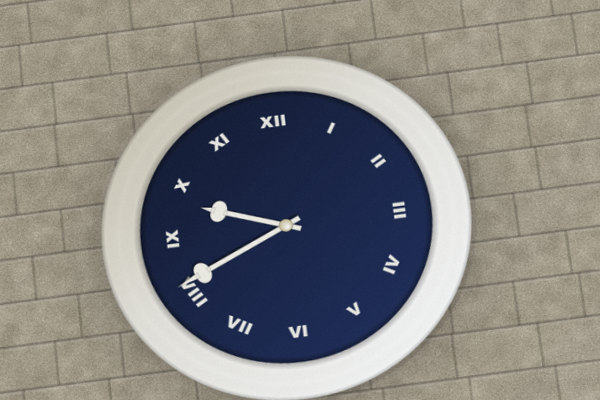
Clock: 9 h 41 min
